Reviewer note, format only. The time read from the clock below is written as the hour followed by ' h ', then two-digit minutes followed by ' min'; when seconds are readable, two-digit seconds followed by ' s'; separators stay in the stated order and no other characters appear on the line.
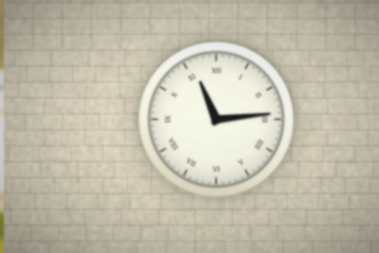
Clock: 11 h 14 min
